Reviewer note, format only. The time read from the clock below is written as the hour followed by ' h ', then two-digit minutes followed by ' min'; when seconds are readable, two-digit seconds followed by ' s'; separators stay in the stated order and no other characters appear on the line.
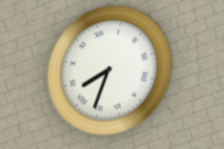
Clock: 8 h 36 min
